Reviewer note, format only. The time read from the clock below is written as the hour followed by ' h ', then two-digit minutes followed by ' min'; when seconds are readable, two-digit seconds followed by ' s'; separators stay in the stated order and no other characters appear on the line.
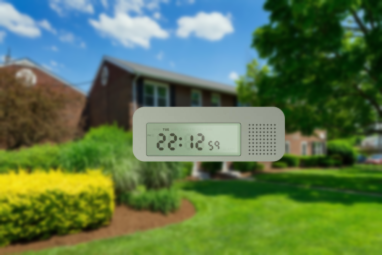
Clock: 22 h 12 min 59 s
